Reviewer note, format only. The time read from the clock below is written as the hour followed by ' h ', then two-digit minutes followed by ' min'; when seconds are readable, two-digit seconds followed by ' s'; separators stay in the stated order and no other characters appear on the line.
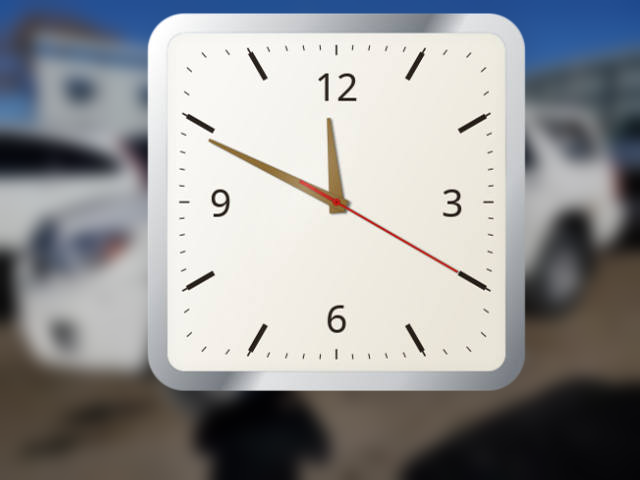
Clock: 11 h 49 min 20 s
